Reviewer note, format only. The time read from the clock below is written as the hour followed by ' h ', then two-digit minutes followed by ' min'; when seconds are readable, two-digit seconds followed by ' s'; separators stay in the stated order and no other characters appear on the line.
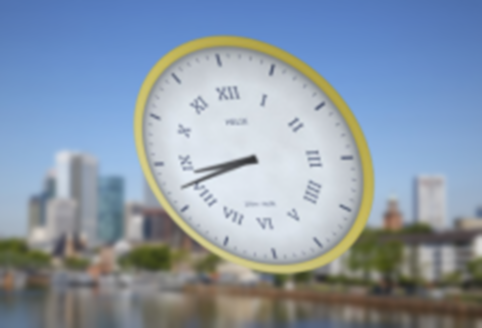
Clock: 8 h 42 min
